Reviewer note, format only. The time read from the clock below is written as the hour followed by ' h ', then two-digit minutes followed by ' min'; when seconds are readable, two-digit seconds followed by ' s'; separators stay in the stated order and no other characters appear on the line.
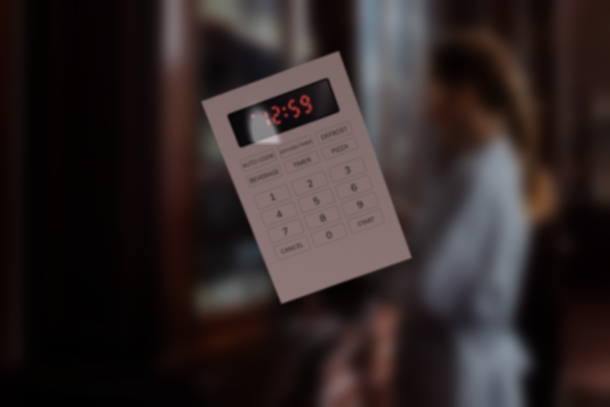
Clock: 12 h 59 min
